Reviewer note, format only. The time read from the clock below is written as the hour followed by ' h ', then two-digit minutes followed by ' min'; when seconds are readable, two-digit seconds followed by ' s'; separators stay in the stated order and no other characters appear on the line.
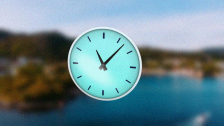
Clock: 11 h 07 min
